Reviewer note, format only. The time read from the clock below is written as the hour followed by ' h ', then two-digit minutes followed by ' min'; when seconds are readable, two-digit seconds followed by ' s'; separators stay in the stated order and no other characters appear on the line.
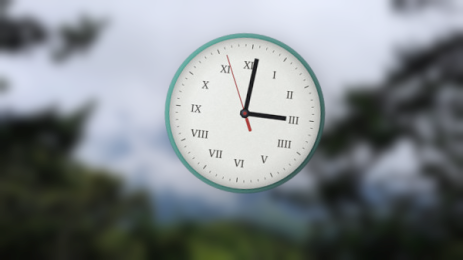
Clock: 3 h 00 min 56 s
